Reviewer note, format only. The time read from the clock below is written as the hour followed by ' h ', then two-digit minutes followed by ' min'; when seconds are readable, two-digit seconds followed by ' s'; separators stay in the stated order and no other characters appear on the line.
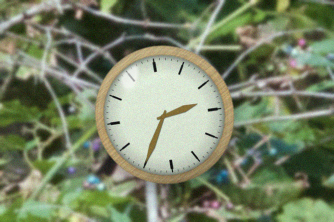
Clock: 2 h 35 min
